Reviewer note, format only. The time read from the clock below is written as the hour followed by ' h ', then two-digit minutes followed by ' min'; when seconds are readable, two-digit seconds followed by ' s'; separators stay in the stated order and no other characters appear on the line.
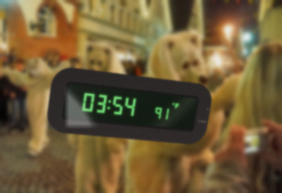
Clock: 3 h 54 min
